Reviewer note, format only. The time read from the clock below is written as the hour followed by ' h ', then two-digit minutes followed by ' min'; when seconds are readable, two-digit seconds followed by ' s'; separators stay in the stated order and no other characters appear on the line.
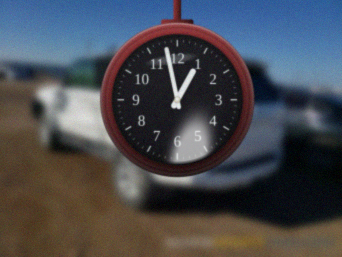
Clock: 12 h 58 min
